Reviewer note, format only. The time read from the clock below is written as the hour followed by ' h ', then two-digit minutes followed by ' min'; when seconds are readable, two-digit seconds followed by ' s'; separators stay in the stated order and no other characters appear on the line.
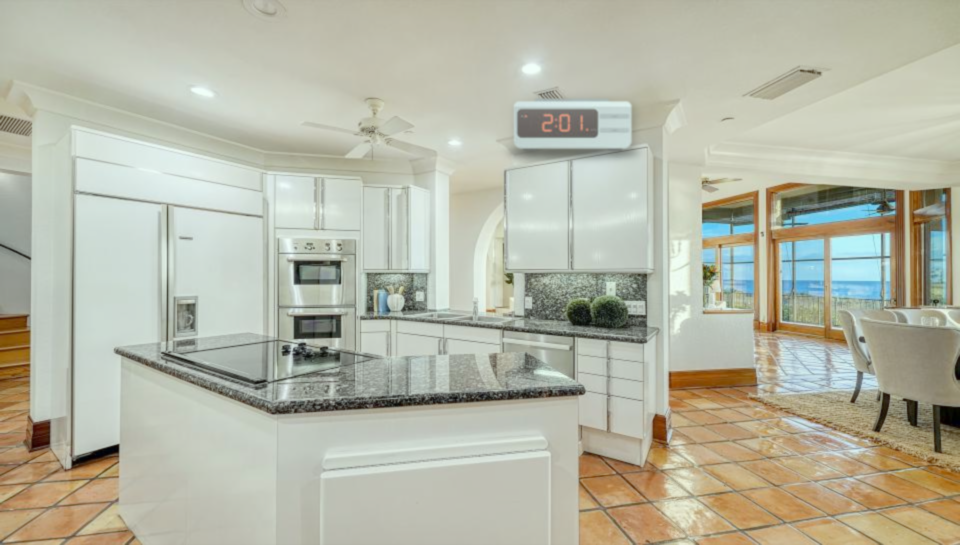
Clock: 2 h 01 min
